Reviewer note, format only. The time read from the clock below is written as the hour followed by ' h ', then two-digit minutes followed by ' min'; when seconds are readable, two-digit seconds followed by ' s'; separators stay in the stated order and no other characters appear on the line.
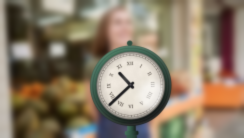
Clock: 10 h 38 min
